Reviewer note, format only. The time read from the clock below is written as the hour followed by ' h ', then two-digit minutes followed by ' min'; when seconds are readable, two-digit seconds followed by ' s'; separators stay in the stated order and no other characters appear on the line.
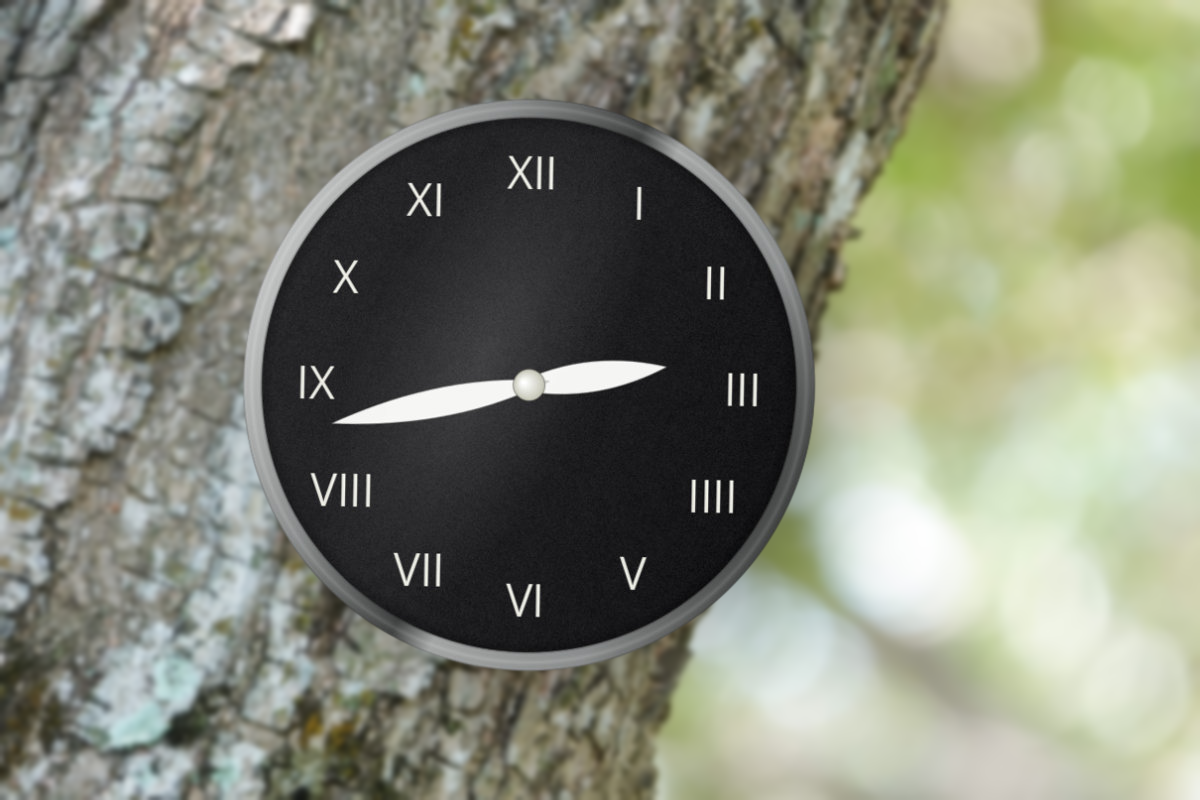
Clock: 2 h 43 min
